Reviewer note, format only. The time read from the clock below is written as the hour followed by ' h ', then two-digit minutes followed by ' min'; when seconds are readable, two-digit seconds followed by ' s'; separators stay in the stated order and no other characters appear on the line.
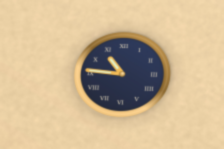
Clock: 10 h 46 min
